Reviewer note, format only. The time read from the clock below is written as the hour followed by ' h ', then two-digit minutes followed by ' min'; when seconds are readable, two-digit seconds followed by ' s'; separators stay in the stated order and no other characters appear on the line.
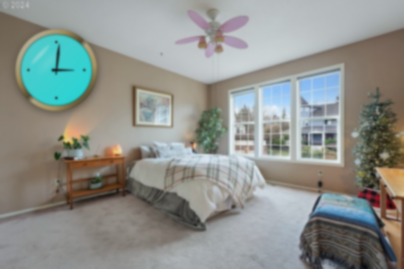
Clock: 3 h 01 min
